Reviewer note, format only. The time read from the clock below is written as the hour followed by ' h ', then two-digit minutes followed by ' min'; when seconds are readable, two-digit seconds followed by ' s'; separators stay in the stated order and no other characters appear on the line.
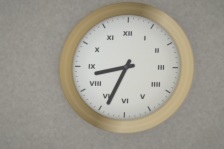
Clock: 8 h 34 min
